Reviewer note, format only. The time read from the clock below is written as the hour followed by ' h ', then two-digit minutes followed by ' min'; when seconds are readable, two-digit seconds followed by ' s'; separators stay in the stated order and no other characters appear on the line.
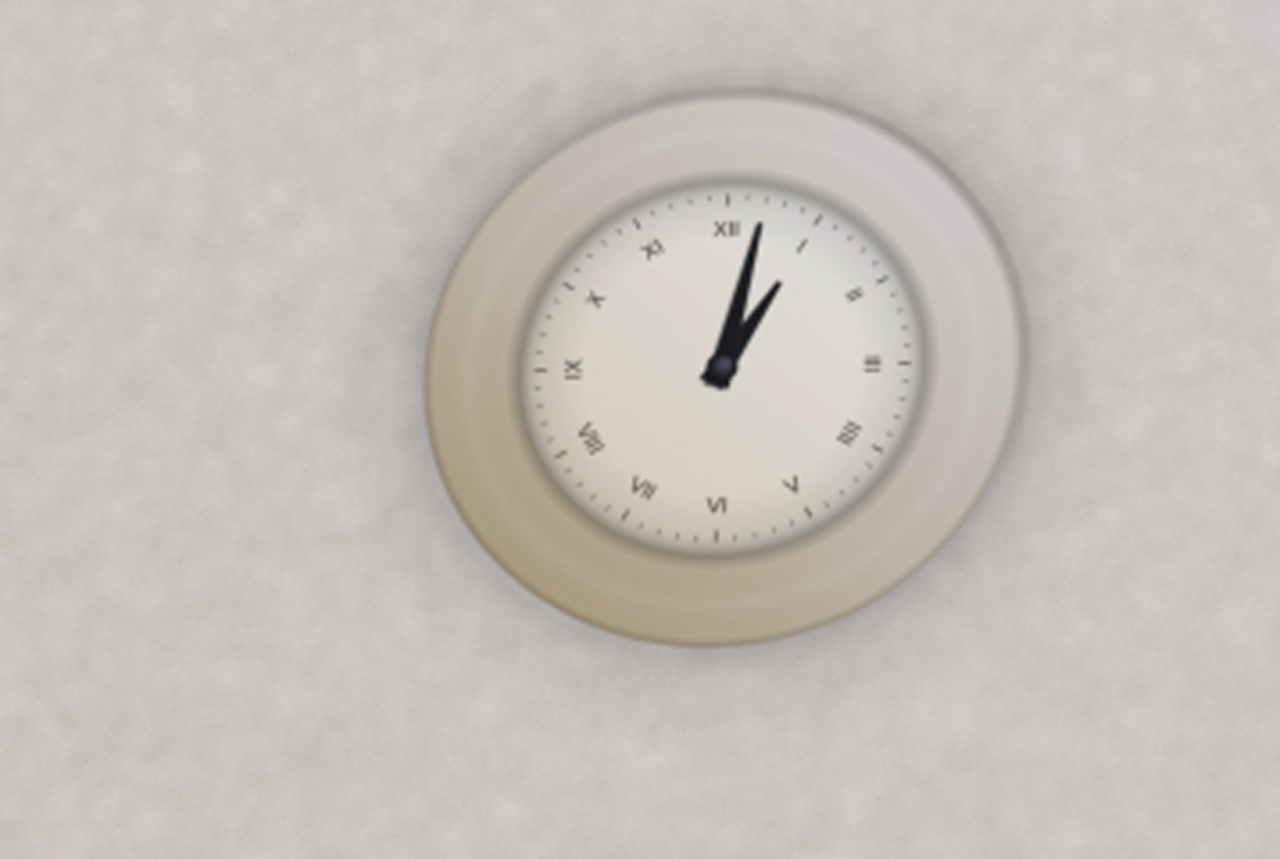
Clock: 1 h 02 min
